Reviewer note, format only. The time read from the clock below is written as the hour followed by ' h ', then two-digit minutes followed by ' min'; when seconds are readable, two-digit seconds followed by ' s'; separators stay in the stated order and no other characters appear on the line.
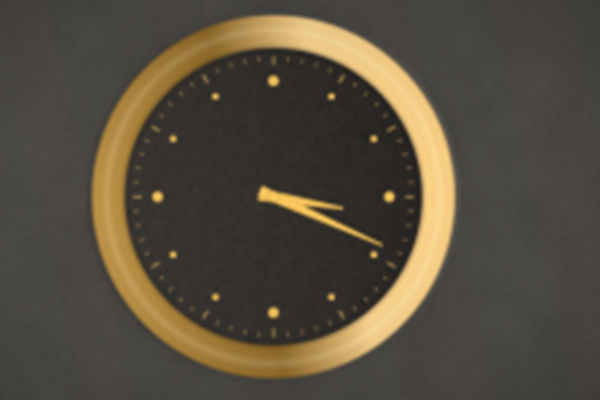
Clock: 3 h 19 min
